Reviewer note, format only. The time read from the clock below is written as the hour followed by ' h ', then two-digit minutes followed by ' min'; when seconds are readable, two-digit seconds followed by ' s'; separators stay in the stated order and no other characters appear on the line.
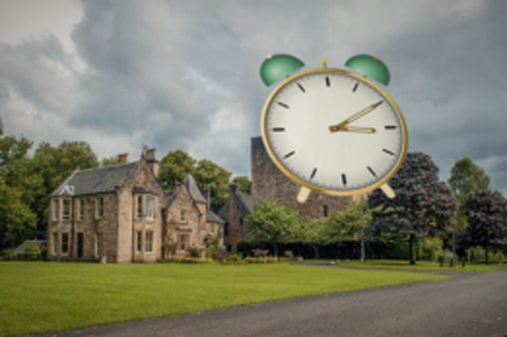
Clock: 3 h 10 min
